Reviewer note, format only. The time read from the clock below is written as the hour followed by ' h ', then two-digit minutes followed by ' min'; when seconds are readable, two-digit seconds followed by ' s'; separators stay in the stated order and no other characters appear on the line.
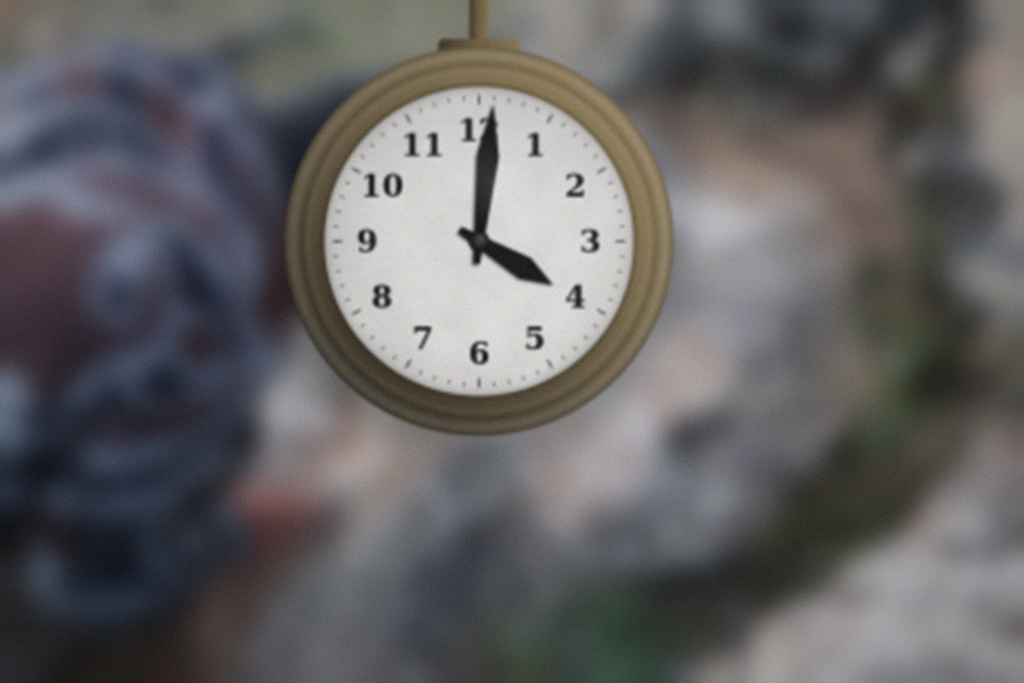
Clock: 4 h 01 min
